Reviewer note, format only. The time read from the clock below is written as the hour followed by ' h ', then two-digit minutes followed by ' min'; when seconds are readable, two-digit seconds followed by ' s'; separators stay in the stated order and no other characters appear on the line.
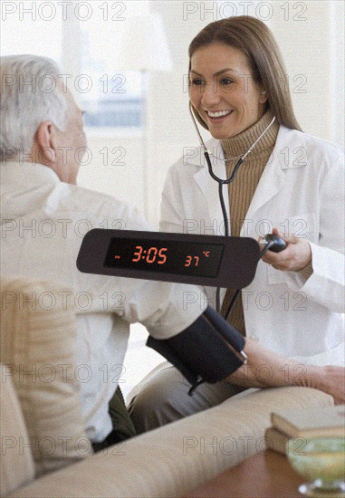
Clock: 3 h 05 min
